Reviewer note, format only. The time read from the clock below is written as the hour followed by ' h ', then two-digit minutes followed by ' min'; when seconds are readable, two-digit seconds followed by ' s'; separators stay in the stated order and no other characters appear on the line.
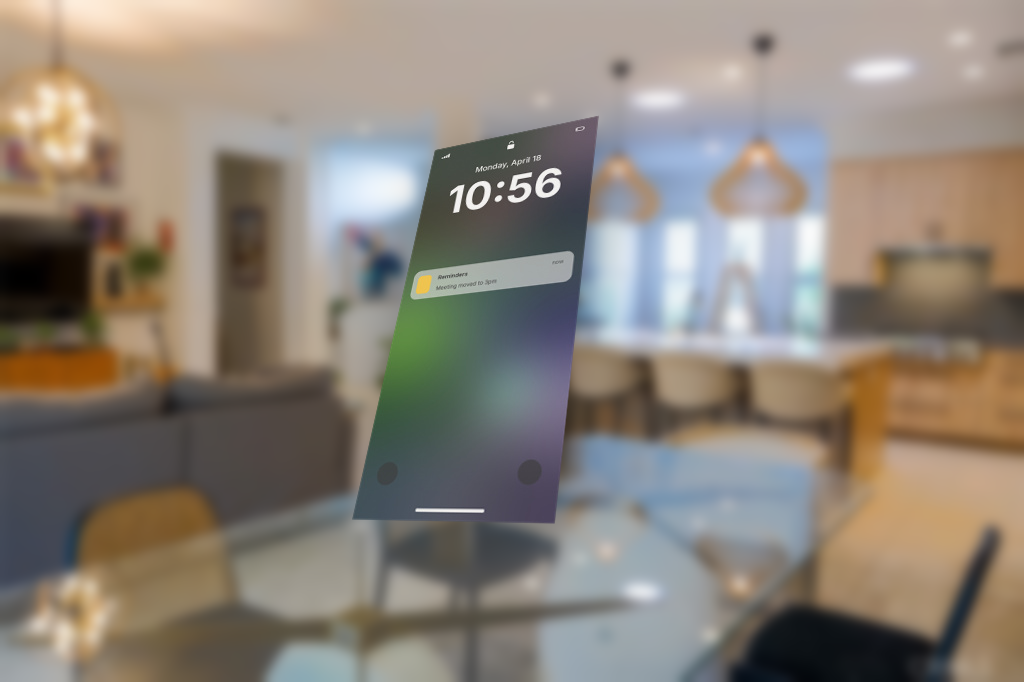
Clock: 10 h 56 min
